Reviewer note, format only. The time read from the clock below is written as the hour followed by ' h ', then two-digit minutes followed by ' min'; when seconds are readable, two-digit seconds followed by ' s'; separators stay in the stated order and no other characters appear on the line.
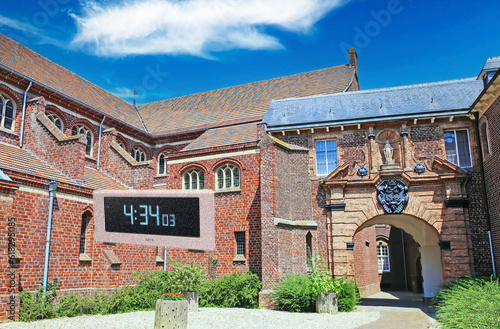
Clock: 4 h 34 min 03 s
